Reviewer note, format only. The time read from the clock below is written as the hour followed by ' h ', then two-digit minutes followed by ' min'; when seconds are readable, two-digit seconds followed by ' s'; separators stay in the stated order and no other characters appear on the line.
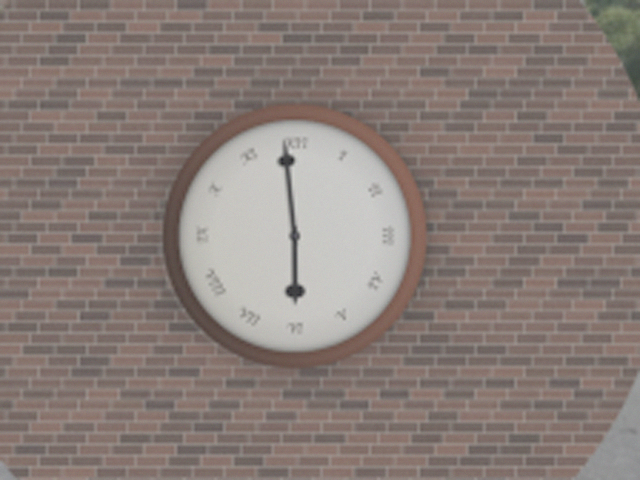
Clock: 5 h 59 min
